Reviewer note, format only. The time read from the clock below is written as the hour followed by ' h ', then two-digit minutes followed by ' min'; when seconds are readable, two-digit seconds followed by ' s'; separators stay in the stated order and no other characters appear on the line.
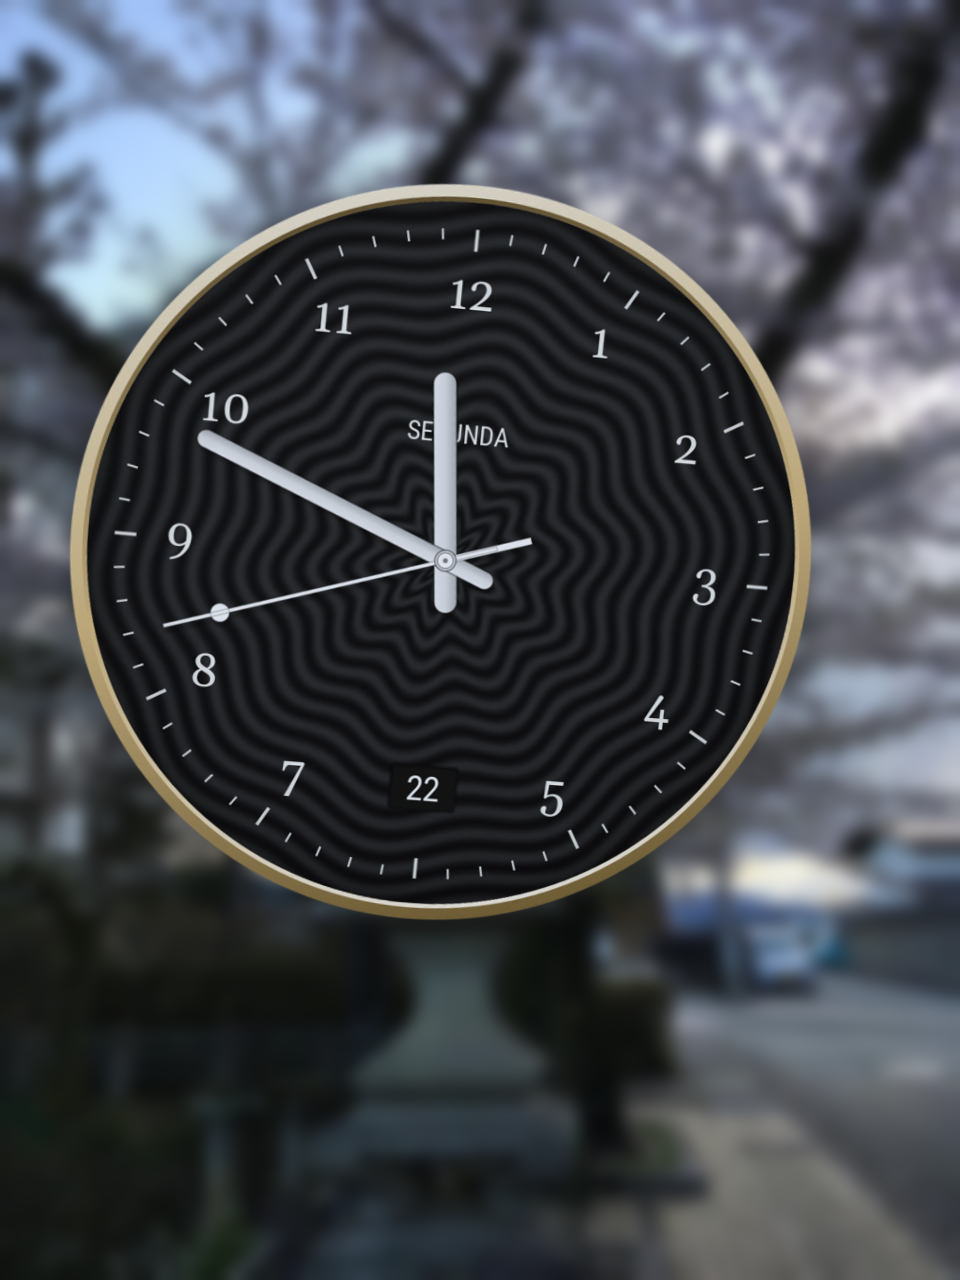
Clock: 11 h 48 min 42 s
